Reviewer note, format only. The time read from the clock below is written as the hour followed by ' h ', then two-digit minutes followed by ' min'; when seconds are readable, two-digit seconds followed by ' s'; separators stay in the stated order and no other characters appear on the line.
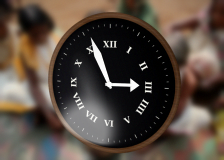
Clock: 2 h 56 min
